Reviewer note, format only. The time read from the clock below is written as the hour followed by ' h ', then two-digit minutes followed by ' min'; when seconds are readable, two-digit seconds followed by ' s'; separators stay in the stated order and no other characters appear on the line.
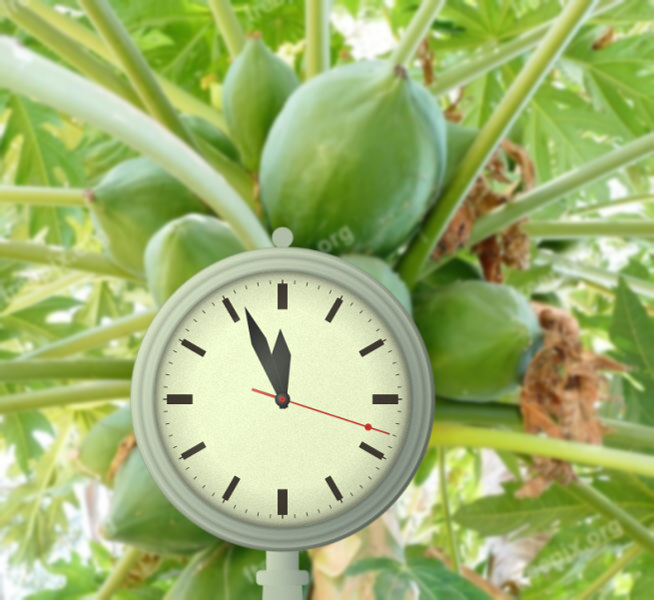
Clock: 11 h 56 min 18 s
